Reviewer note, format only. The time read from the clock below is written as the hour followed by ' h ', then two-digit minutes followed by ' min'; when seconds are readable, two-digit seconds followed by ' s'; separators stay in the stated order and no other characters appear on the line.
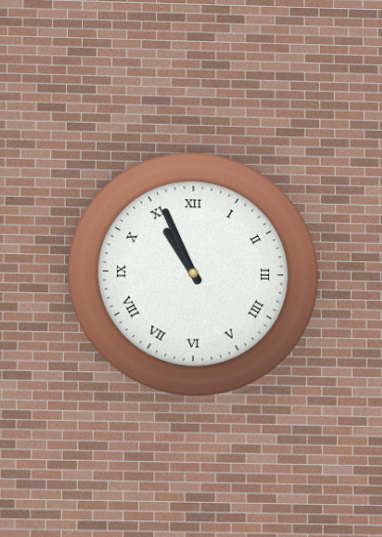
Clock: 10 h 56 min
